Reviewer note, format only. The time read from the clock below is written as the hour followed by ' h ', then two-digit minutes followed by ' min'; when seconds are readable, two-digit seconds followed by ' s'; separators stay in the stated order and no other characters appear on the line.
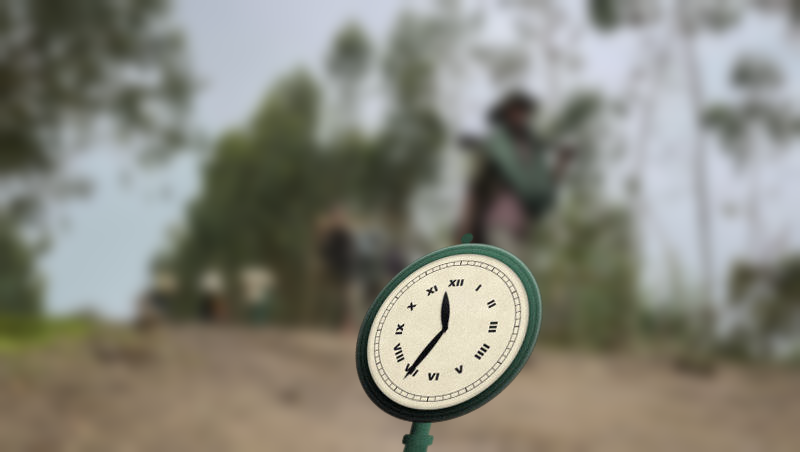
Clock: 11 h 35 min
